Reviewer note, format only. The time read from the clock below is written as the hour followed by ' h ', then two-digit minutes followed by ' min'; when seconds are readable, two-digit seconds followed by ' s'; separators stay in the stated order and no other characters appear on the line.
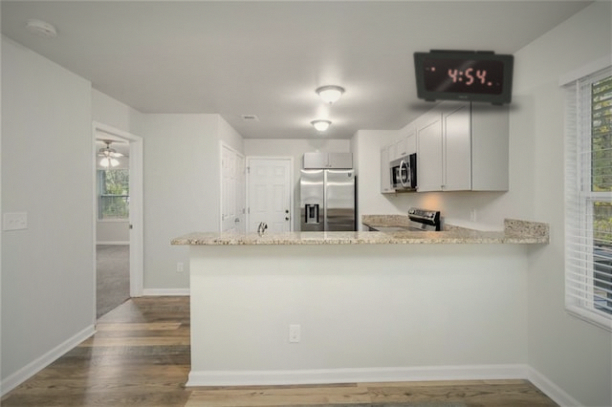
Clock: 4 h 54 min
